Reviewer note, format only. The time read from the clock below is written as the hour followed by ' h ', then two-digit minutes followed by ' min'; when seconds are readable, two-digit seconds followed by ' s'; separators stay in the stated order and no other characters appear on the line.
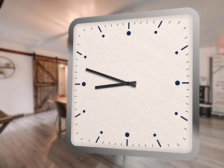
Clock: 8 h 48 min
